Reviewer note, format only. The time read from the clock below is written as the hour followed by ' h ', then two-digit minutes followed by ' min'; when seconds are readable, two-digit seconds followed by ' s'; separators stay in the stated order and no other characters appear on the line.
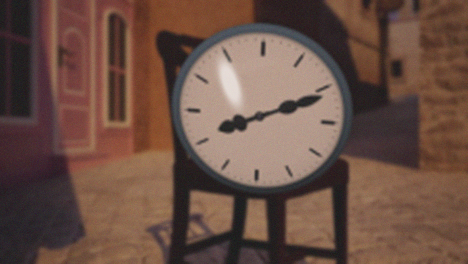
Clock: 8 h 11 min
